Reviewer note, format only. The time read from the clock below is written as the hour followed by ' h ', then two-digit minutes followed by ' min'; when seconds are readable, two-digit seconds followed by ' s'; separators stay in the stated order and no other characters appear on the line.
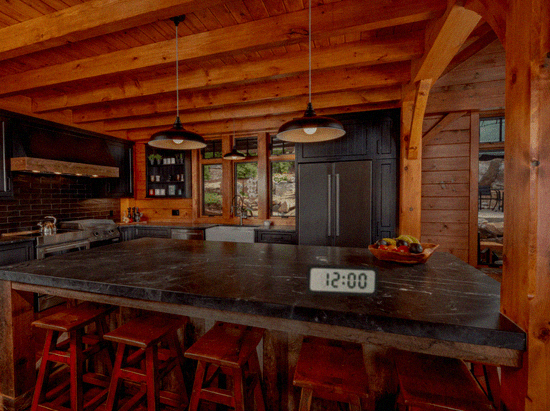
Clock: 12 h 00 min
